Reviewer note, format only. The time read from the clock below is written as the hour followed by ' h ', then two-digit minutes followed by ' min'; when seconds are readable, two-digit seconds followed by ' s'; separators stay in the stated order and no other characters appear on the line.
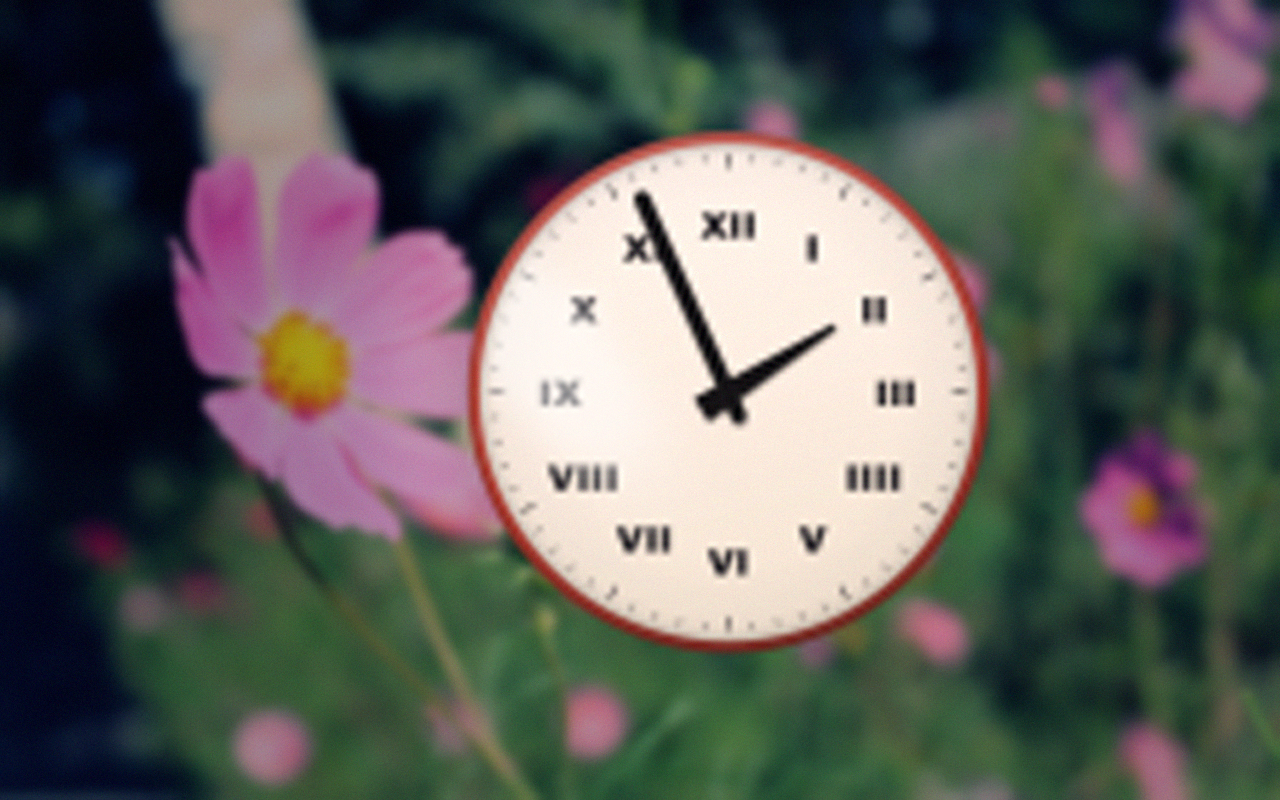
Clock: 1 h 56 min
